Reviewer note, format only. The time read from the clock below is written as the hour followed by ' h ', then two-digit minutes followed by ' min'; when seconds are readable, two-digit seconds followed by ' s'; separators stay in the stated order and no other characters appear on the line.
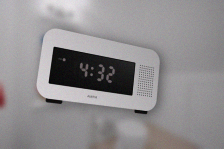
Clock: 4 h 32 min
